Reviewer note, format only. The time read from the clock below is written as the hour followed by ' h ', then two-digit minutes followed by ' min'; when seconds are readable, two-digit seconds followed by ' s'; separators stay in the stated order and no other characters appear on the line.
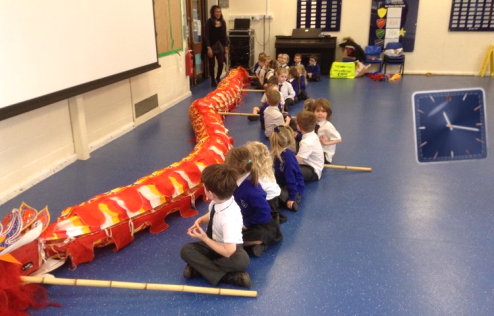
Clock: 11 h 17 min
